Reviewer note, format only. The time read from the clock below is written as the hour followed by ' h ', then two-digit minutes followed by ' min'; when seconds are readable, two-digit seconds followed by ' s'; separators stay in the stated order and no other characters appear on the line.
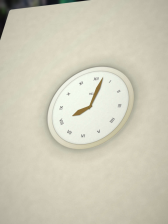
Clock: 8 h 02 min
